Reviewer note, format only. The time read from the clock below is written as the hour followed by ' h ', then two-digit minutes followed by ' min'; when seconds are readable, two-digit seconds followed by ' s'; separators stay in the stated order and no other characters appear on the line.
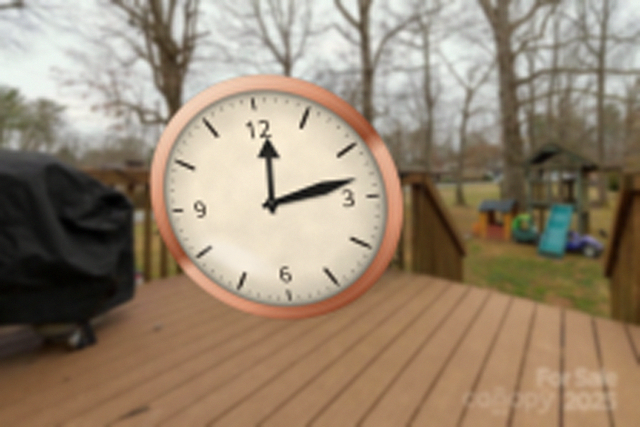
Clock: 12 h 13 min
